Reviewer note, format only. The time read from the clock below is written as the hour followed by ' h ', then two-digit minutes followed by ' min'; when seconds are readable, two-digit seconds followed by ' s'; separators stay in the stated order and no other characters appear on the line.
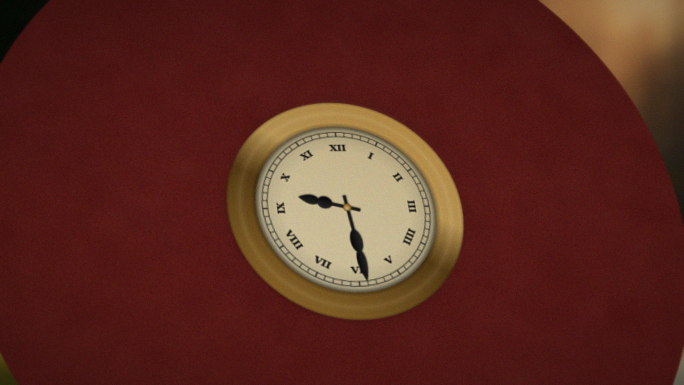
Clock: 9 h 29 min
